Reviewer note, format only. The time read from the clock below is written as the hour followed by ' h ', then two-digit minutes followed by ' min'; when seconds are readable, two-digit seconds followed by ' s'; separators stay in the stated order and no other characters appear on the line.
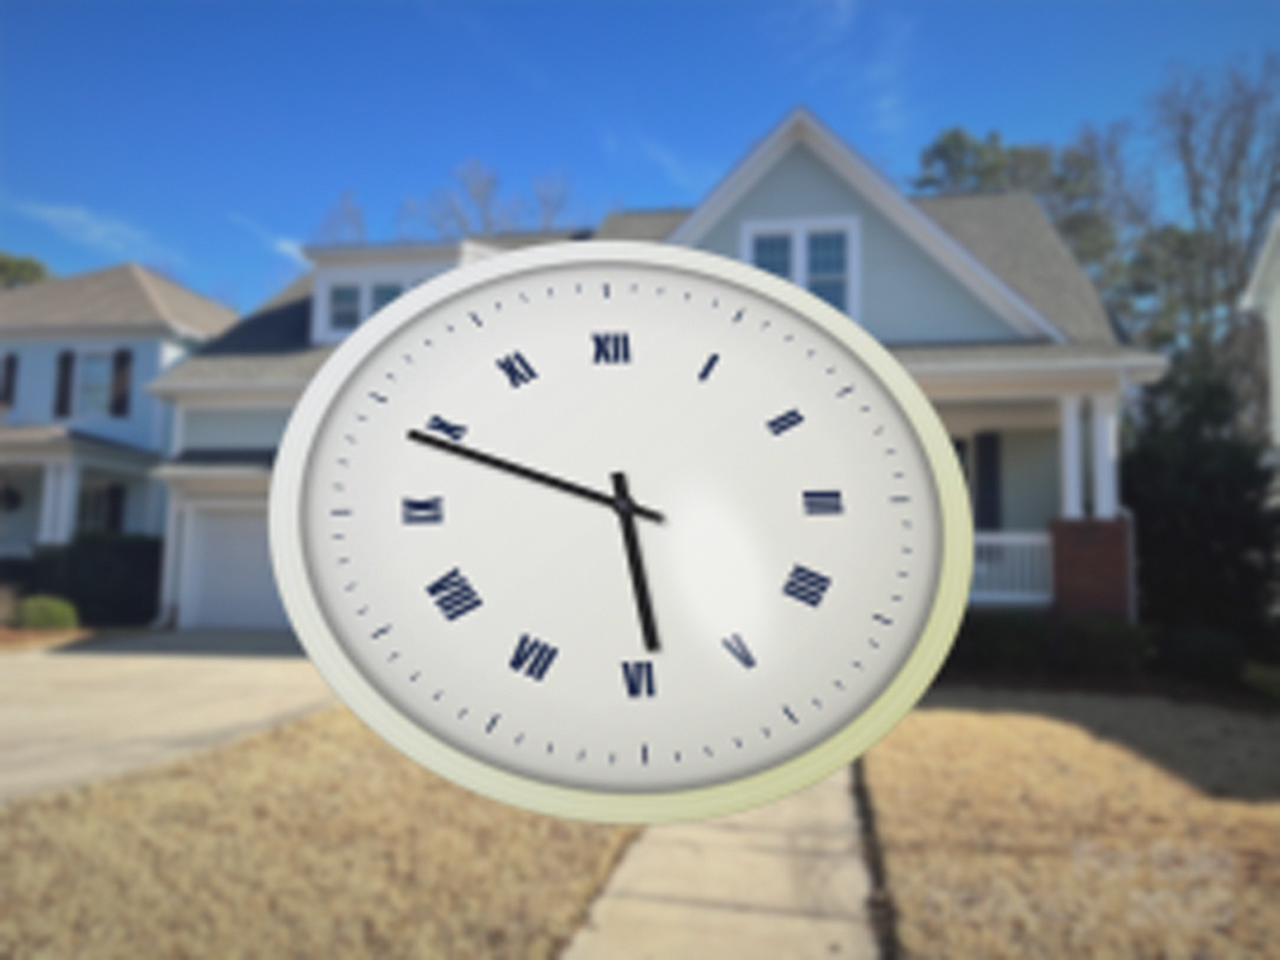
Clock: 5 h 49 min
